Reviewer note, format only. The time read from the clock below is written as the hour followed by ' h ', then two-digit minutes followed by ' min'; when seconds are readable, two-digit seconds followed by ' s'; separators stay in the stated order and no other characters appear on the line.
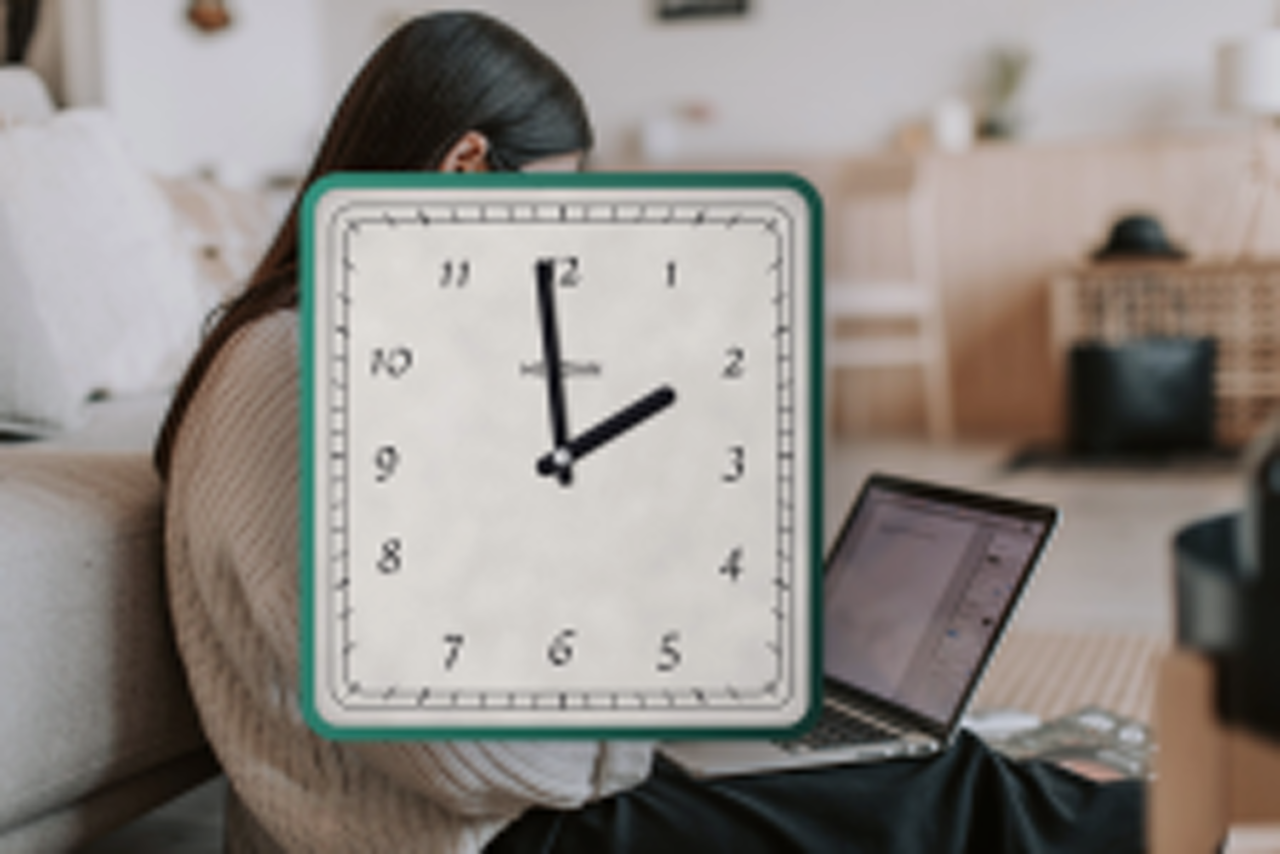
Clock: 1 h 59 min
